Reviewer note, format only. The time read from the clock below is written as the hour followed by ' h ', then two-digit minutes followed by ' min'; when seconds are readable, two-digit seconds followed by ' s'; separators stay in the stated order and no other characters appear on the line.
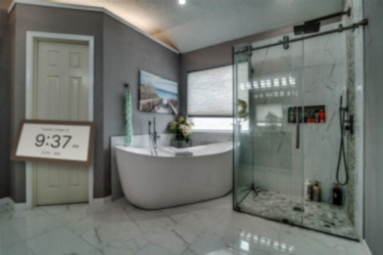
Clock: 9 h 37 min
